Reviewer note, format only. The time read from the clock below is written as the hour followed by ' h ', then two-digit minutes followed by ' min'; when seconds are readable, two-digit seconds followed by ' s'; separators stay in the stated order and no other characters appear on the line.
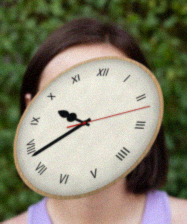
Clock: 9 h 38 min 12 s
